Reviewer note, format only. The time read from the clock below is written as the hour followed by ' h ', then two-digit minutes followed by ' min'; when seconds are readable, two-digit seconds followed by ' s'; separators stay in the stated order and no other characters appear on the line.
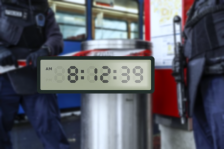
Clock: 8 h 12 min 39 s
